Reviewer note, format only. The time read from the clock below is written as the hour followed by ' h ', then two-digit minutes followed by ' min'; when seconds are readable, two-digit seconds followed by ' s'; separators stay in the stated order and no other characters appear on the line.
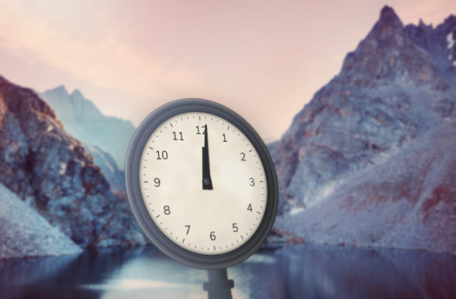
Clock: 12 h 01 min
